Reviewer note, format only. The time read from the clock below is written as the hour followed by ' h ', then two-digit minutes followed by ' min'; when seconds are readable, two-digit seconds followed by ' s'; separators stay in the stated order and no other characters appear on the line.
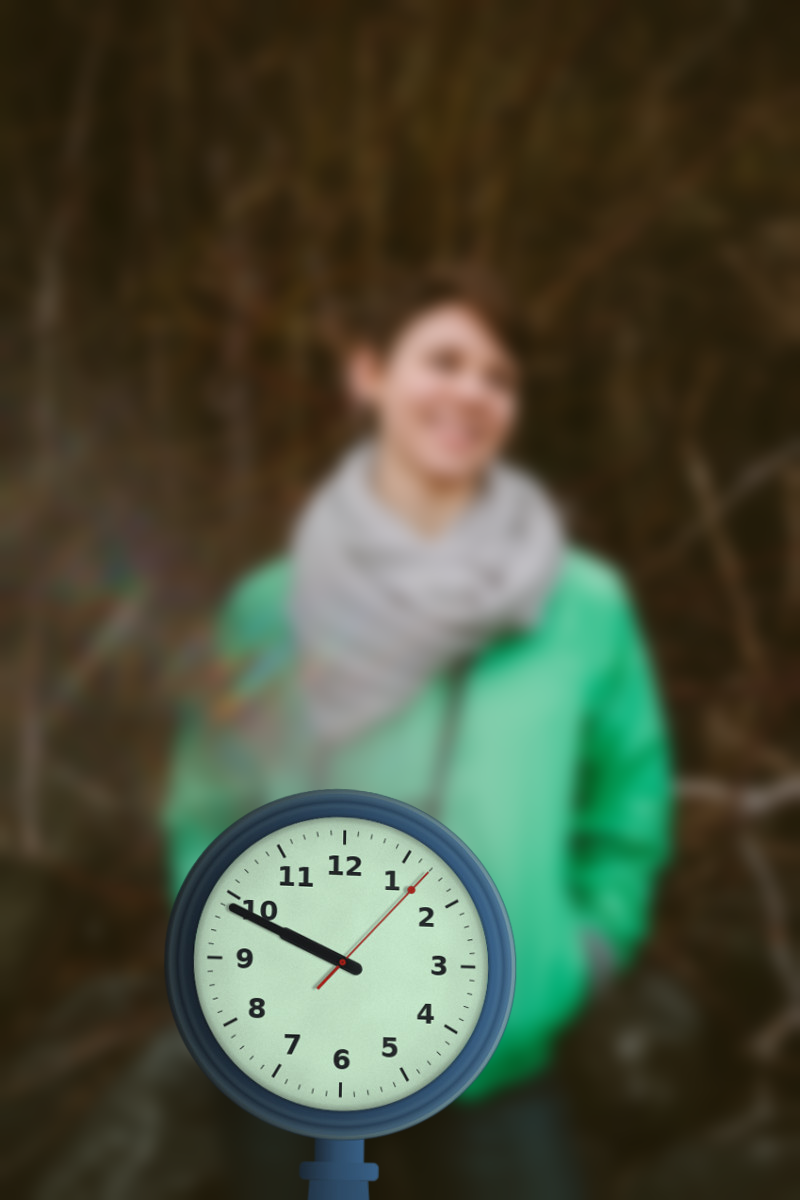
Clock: 9 h 49 min 07 s
